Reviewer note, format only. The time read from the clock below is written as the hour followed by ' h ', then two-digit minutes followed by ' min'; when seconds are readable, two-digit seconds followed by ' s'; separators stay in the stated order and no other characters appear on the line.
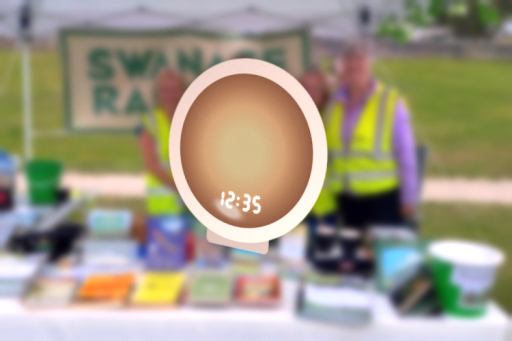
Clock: 12 h 35 min
